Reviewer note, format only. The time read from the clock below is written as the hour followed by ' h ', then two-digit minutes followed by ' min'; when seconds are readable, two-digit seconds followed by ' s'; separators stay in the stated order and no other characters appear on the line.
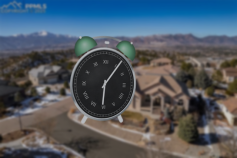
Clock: 6 h 06 min
